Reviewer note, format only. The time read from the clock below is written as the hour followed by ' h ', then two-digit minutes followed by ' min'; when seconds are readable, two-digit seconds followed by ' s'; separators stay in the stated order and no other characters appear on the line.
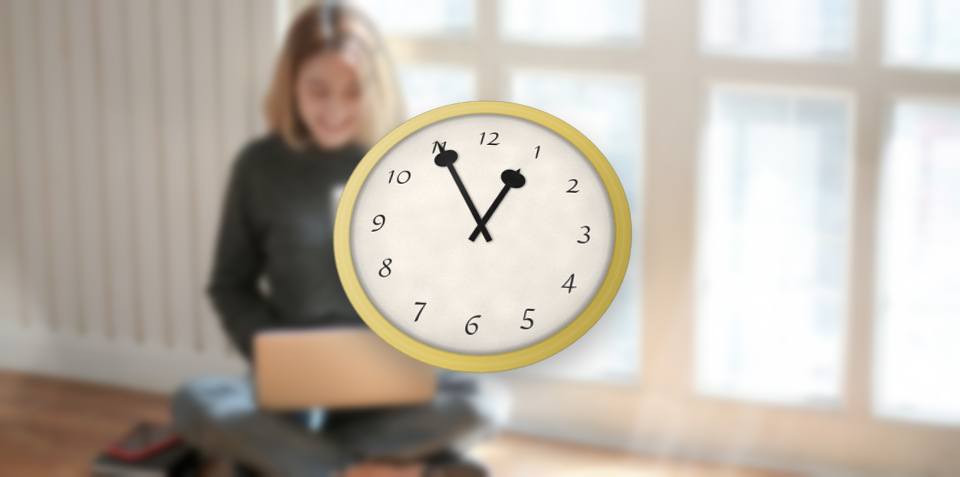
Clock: 12 h 55 min
